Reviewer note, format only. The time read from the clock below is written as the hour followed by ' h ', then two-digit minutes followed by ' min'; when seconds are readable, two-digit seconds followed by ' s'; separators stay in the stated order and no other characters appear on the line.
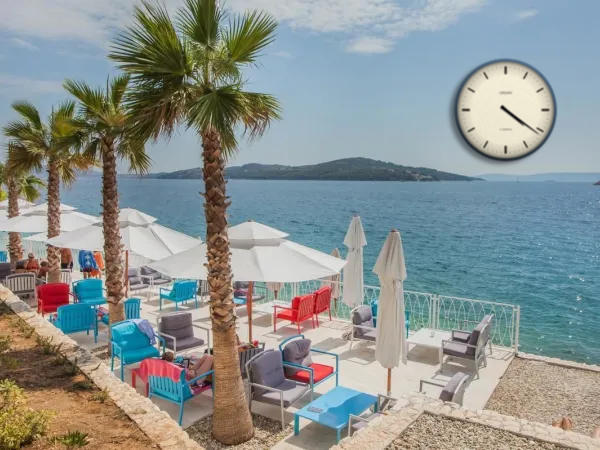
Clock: 4 h 21 min
